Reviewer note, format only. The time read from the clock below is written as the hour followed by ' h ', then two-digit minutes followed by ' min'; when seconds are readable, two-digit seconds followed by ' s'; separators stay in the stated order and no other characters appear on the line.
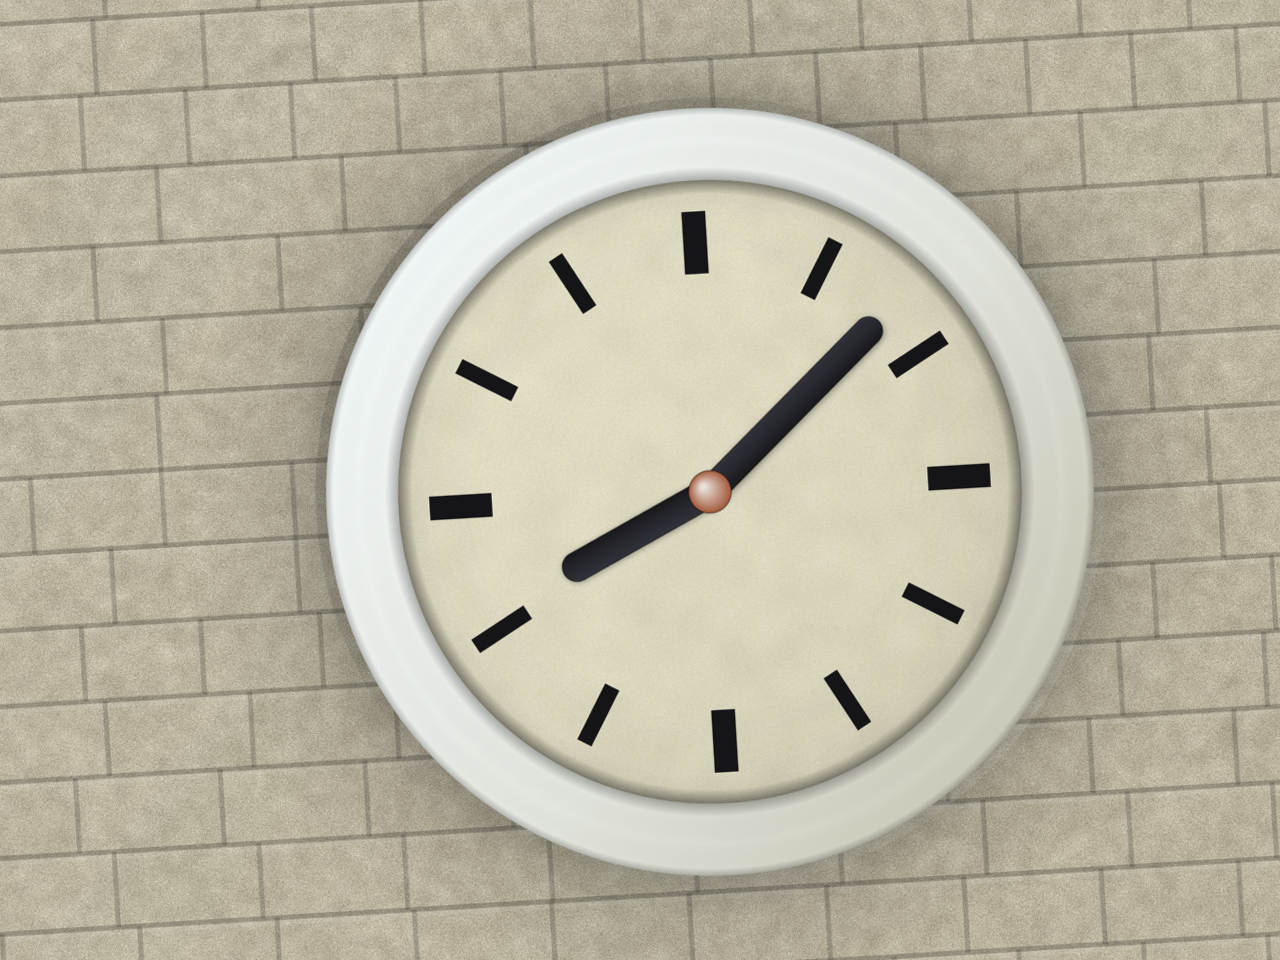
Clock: 8 h 08 min
